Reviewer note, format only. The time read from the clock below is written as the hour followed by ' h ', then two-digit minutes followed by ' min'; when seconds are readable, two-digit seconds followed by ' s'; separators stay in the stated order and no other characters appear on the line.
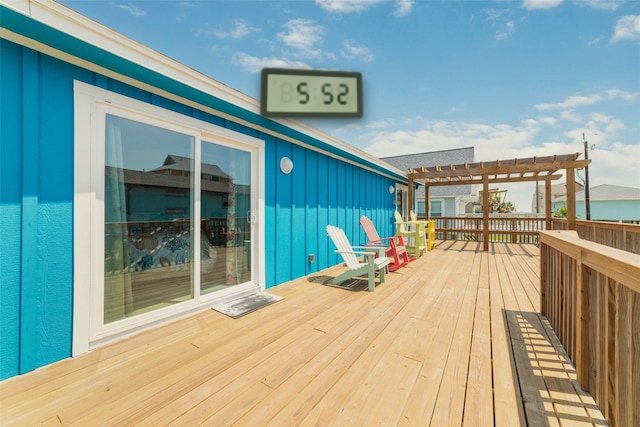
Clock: 5 h 52 min
